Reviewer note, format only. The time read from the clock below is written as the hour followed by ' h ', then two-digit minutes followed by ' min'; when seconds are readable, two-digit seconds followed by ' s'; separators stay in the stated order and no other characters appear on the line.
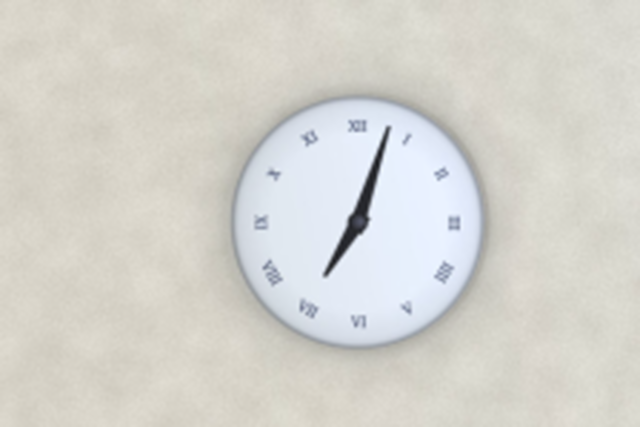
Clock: 7 h 03 min
